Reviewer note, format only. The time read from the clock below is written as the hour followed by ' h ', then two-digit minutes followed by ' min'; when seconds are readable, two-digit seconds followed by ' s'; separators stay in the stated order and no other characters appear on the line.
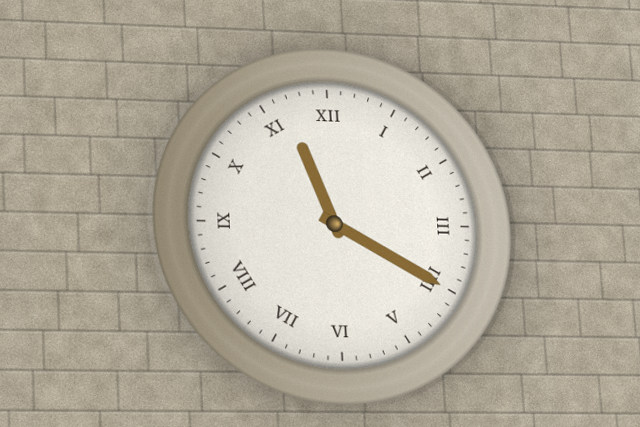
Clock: 11 h 20 min
